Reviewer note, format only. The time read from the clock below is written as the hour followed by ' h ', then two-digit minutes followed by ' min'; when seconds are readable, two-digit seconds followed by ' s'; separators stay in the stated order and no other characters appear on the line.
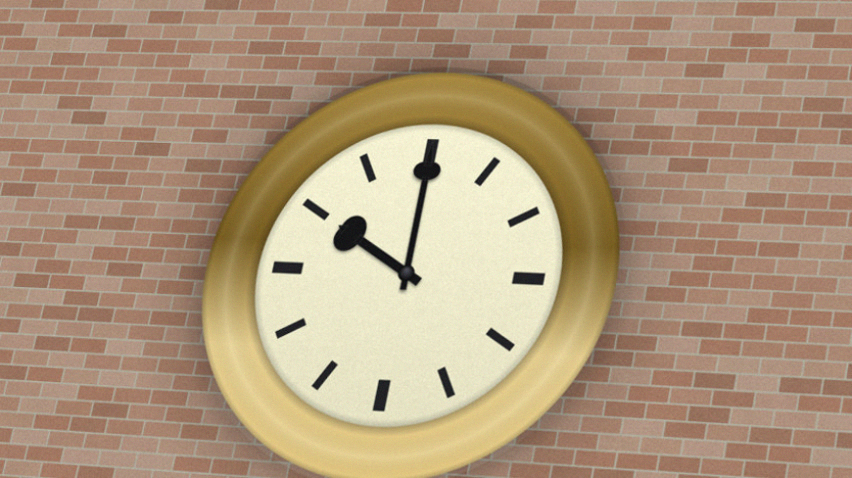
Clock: 10 h 00 min
